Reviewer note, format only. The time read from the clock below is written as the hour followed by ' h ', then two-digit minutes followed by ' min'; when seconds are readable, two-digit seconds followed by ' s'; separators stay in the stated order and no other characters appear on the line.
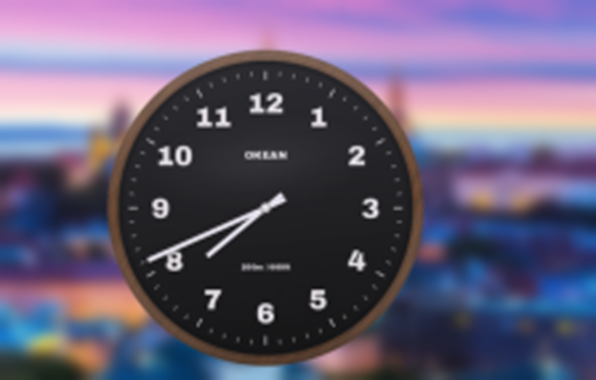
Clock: 7 h 41 min
